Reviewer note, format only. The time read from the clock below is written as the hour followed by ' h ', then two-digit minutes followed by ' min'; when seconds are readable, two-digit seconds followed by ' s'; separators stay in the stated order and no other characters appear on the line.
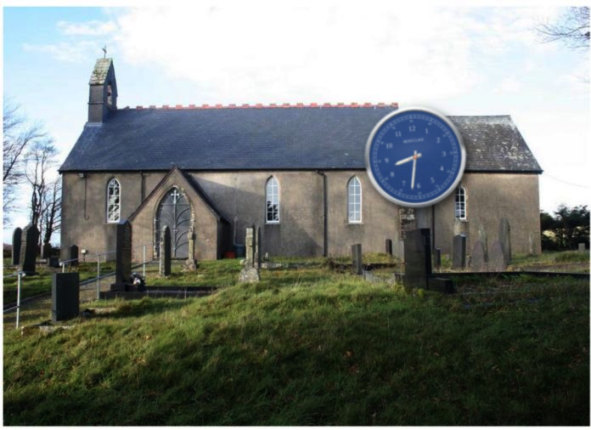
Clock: 8 h 32 min
